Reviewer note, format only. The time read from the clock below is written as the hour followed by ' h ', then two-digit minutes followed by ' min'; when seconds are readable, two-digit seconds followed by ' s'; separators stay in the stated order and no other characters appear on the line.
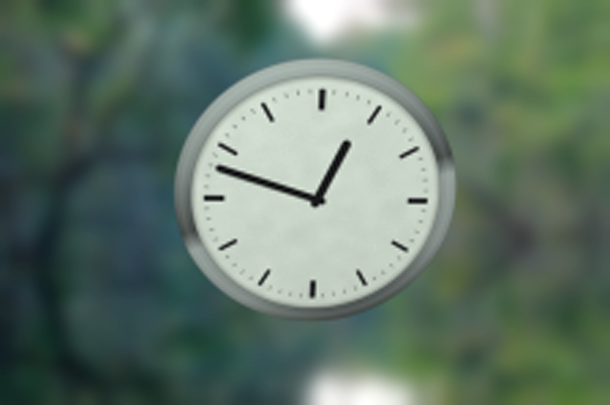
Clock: 12 h 48 min
